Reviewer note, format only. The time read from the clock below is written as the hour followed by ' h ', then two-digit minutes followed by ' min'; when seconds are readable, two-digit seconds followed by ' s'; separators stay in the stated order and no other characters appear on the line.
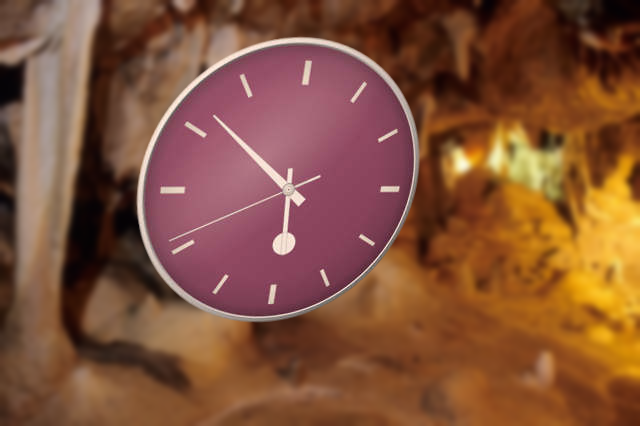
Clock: 5 h 51 min 41 s
